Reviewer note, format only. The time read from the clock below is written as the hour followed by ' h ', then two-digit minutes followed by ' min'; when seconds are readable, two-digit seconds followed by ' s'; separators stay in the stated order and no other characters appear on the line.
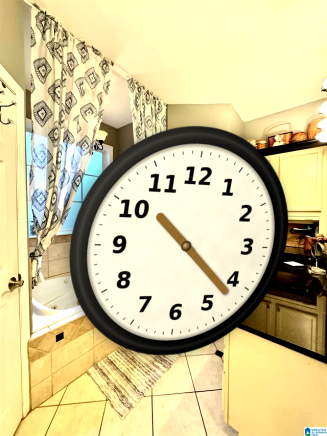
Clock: 10 h 22 min
